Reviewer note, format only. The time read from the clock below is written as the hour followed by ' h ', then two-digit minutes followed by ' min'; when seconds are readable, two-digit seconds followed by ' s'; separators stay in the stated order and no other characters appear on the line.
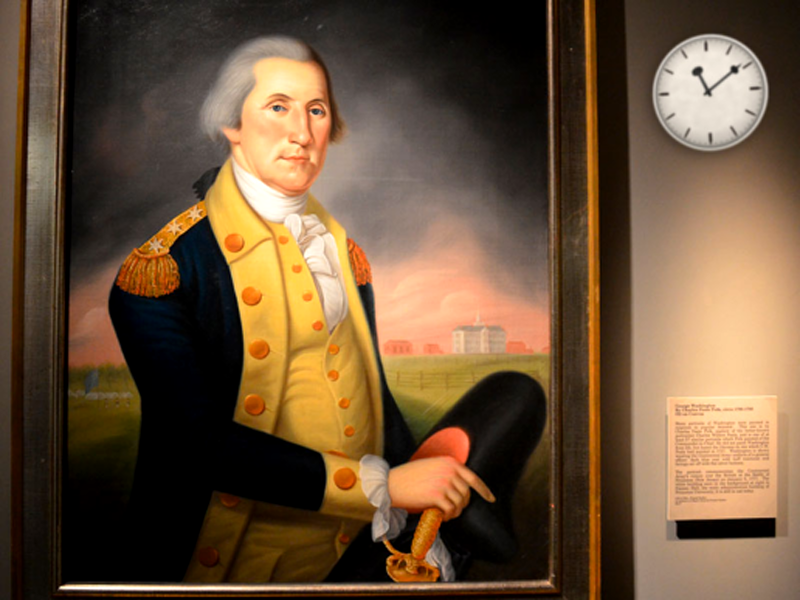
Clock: 11 h 09 min
